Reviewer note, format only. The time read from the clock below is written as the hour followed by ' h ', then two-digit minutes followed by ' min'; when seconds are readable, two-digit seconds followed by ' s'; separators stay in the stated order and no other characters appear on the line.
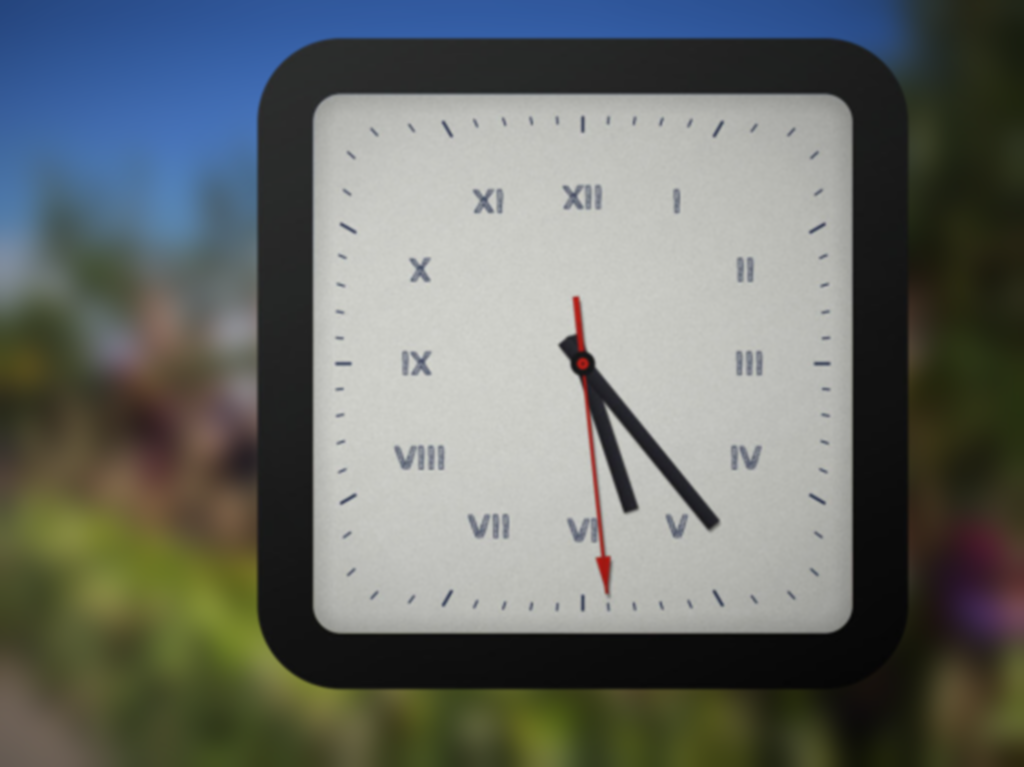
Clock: 5 h 23 min 29 s
